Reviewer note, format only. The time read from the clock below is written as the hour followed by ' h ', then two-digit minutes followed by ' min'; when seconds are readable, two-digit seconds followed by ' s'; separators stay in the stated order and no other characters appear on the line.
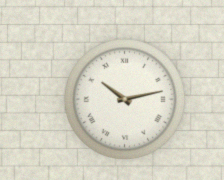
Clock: 10 h 13 min
